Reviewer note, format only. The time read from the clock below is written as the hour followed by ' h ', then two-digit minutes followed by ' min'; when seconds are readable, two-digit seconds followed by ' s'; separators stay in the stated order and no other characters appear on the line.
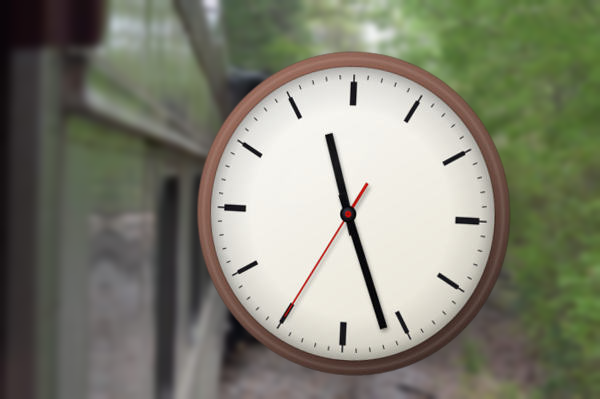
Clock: 11 h 26 min 35 s
